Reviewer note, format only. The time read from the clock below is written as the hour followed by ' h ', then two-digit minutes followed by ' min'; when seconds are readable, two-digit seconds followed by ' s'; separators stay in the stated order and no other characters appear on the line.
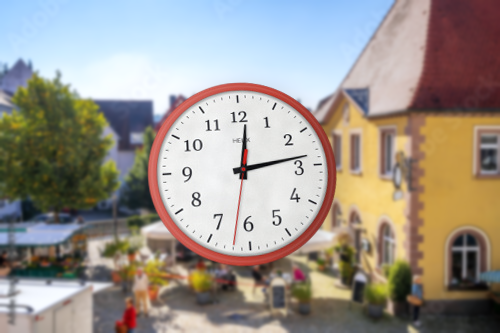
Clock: 12 h 13 min 32 s
